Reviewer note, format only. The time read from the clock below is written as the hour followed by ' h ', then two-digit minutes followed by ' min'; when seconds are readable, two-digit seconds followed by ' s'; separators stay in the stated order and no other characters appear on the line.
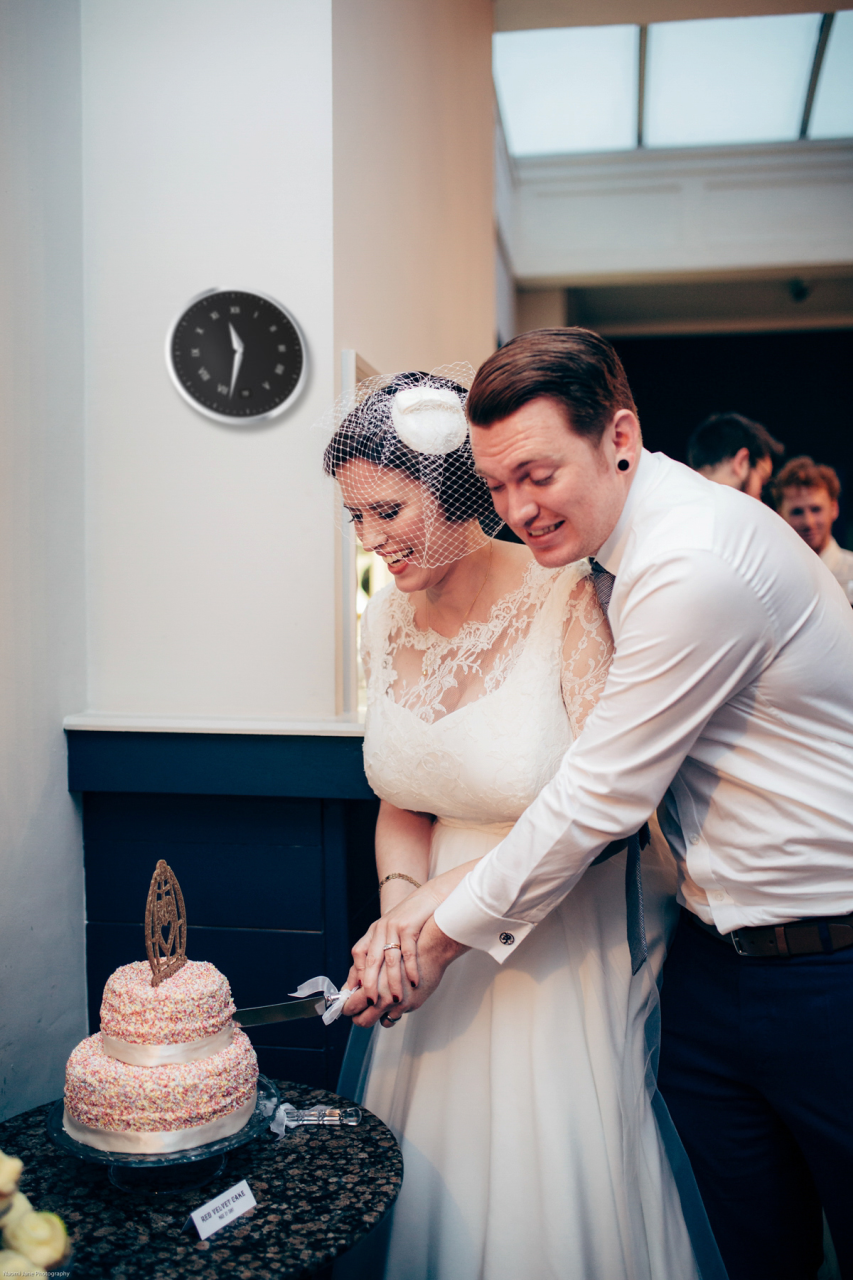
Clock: 11 h 33 min
